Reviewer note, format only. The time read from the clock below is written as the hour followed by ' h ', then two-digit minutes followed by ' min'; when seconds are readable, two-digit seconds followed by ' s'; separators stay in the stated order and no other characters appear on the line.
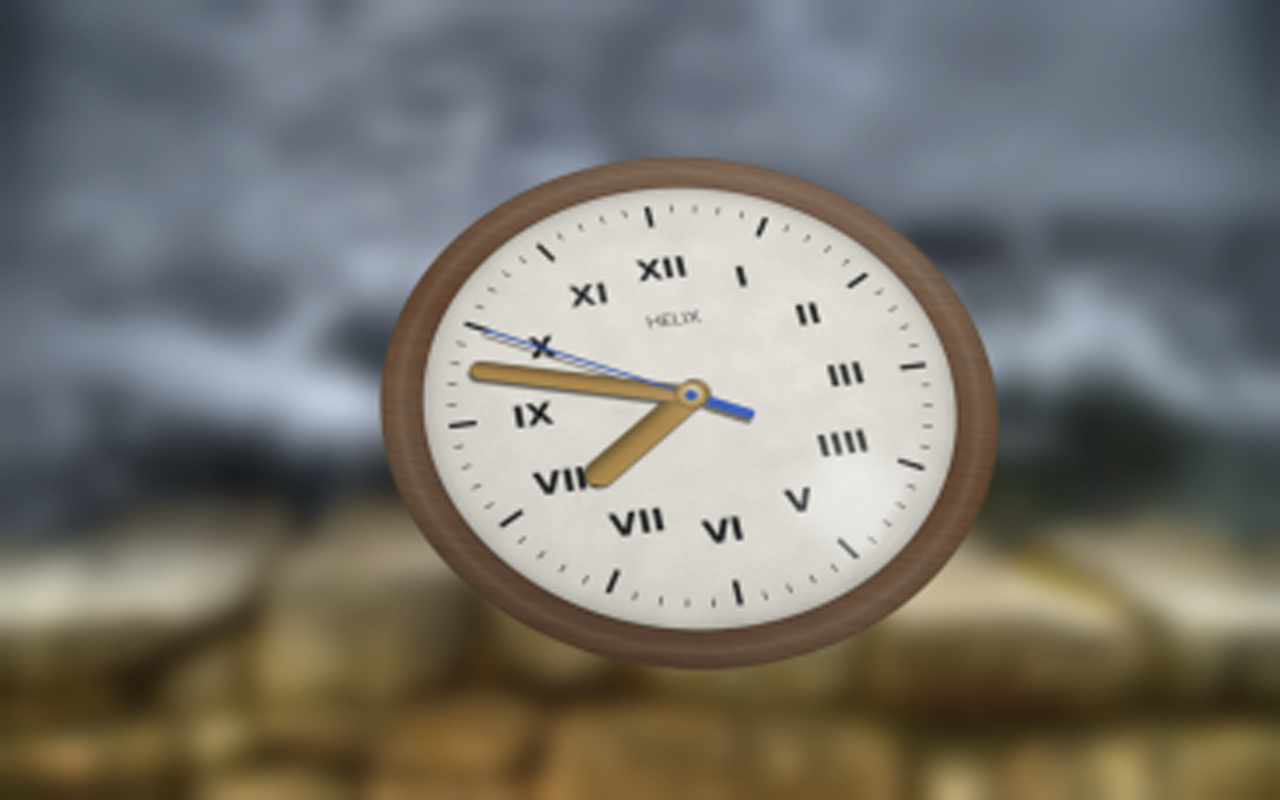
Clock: 7 h 47 min 50 s
